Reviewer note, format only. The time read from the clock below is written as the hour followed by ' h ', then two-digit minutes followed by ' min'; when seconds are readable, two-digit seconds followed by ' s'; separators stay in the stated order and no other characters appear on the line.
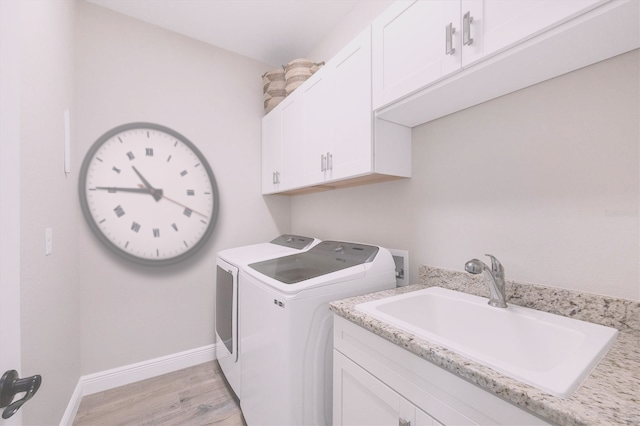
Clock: 10 h 45 min 19 s
